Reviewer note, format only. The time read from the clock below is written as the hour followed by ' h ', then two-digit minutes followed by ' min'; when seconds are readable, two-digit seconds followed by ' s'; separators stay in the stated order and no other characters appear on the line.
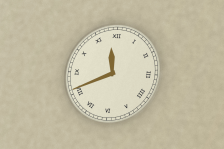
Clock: 11 h 41 min
